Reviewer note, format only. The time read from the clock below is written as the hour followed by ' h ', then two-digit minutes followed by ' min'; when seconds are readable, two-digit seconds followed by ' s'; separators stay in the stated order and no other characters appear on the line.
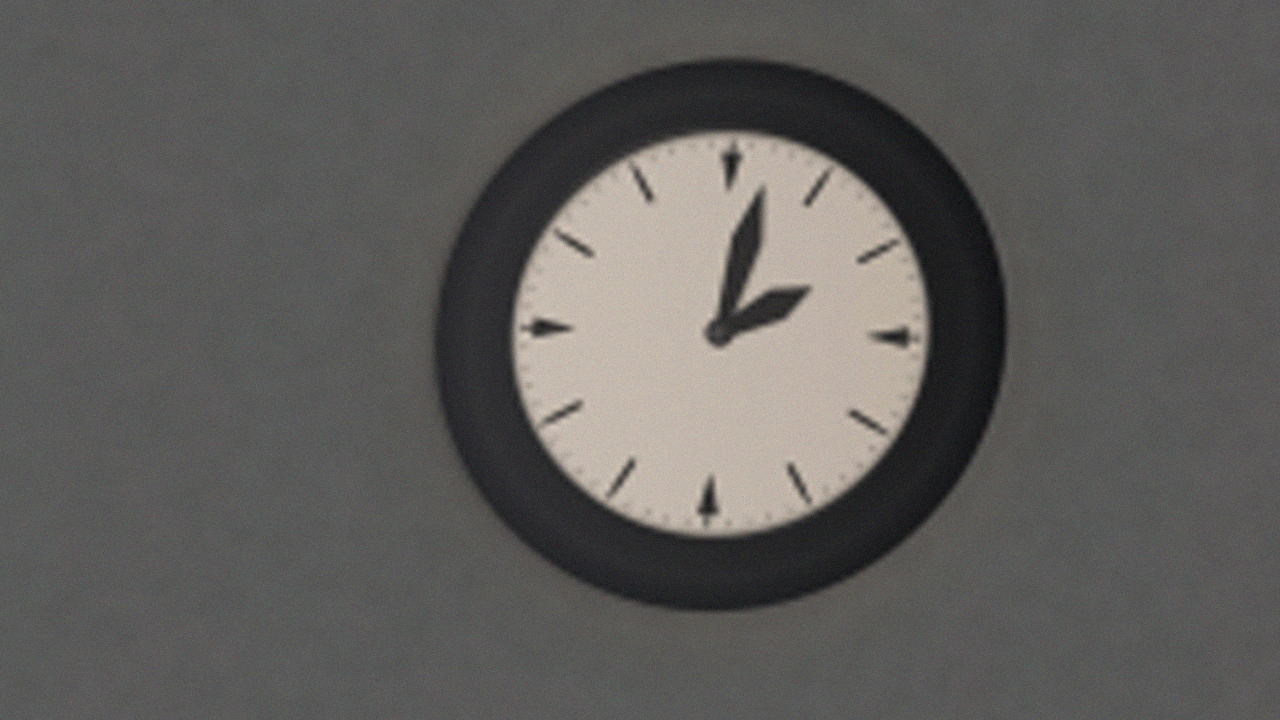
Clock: 2 h 02 min
